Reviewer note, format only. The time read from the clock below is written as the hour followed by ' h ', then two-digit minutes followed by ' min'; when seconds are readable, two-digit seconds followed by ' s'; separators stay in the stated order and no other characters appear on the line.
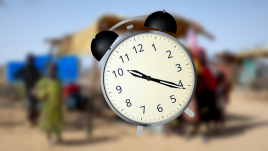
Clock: 10 h 21 min
